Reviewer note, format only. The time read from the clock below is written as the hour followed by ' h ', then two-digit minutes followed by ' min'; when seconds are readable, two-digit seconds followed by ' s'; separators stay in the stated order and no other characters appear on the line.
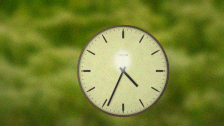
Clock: 4 h 34 min
